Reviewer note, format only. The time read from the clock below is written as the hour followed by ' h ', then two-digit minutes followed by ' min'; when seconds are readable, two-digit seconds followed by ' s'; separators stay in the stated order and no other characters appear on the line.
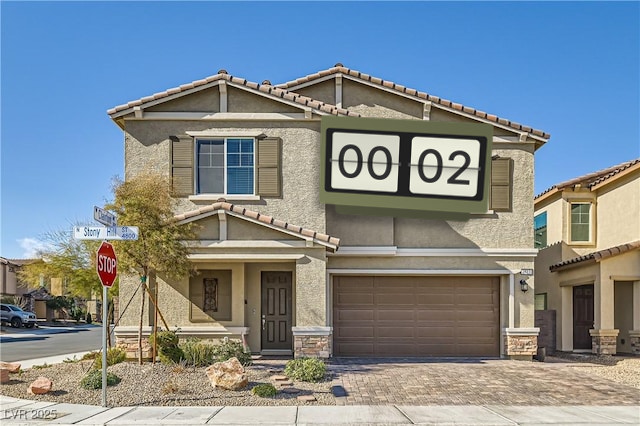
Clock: 0 h 02 min
